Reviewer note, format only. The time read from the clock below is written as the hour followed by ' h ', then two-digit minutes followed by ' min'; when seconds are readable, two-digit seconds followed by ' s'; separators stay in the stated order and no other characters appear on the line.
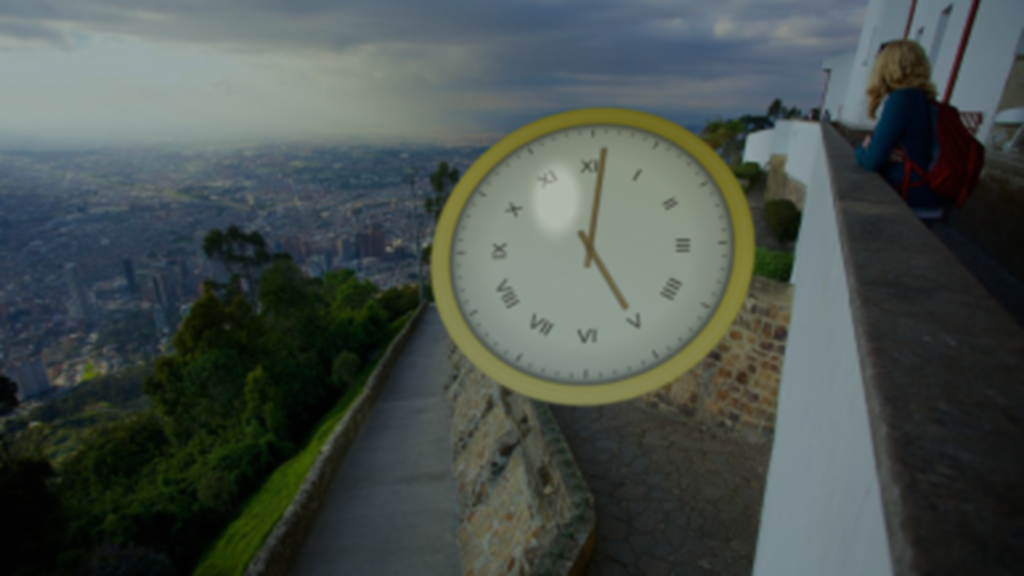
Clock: 5 h 01 min
